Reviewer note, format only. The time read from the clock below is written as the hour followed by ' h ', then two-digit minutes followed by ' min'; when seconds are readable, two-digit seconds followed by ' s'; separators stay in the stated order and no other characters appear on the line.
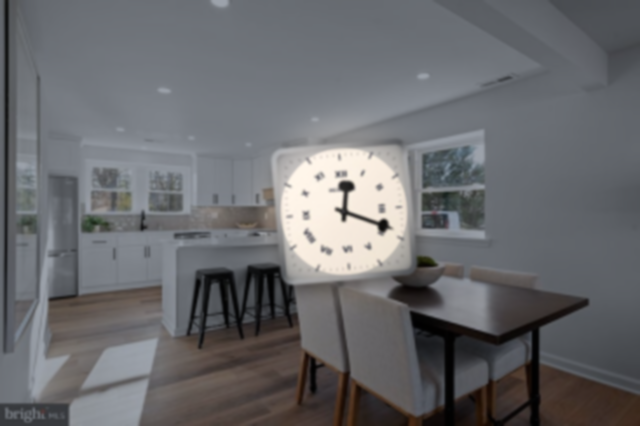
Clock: 12 h 19 min
